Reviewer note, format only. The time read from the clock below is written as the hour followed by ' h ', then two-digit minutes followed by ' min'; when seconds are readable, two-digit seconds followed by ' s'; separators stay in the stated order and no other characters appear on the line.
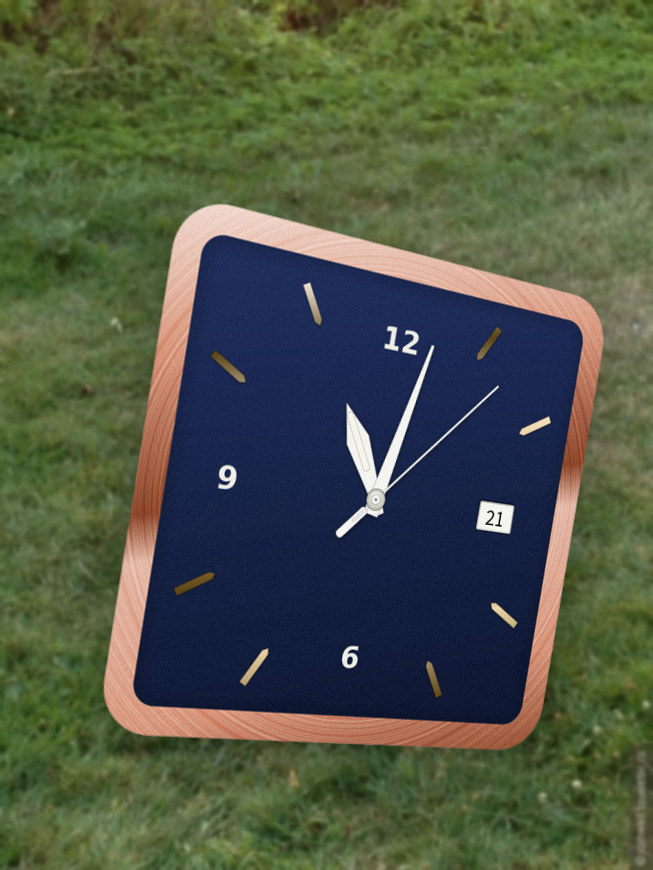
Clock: 11 h 02 min 07 s
